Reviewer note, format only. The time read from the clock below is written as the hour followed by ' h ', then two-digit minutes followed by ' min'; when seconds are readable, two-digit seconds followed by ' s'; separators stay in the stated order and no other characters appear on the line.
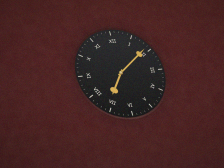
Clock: 7 h 09 min
